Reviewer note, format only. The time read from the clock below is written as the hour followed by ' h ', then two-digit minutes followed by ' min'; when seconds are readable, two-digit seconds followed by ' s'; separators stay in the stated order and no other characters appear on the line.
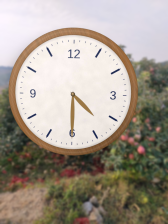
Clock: 4 h 30 min
